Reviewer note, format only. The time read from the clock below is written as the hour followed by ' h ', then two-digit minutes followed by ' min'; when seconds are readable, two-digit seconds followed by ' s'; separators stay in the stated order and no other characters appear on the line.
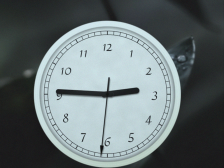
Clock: 2 h 45 min 31 s
